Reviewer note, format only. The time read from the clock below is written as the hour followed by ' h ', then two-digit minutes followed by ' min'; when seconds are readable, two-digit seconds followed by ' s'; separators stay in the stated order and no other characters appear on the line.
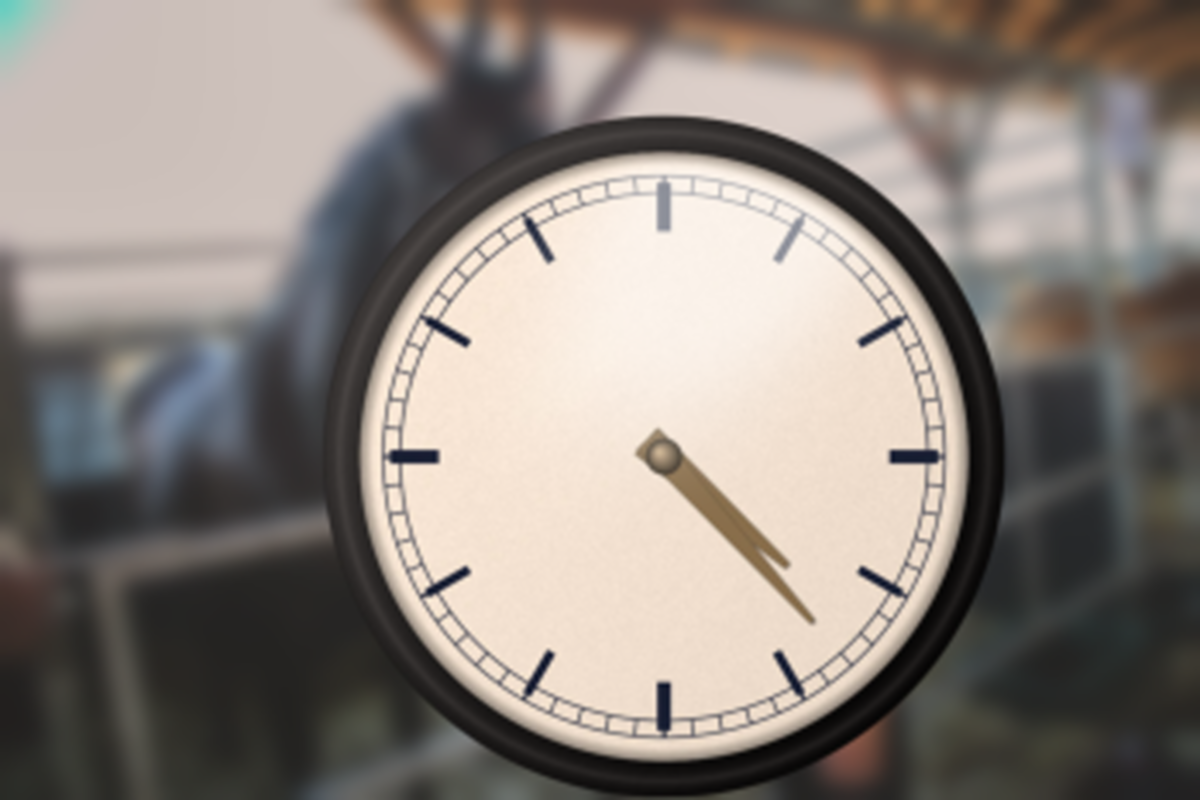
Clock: 4 h 23 min
